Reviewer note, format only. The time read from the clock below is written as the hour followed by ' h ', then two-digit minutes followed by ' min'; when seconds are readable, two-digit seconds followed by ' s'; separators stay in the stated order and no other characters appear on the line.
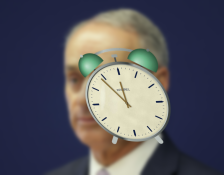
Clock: 11 h 54 min
